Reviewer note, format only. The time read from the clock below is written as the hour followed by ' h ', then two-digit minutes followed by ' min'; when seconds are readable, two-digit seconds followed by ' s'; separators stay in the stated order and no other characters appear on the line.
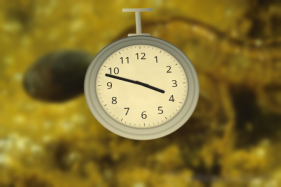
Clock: 3 h 48 min
